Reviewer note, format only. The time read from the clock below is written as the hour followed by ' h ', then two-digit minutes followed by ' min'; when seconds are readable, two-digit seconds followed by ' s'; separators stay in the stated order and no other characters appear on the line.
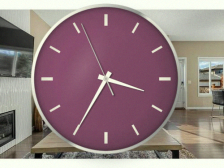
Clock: 3 h 34 min 56 s
